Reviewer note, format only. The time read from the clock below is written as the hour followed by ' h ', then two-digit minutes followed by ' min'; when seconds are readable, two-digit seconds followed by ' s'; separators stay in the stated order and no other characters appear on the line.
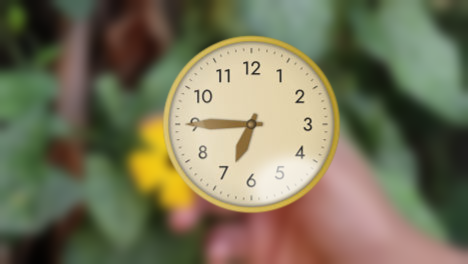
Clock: 6 h 45 min
